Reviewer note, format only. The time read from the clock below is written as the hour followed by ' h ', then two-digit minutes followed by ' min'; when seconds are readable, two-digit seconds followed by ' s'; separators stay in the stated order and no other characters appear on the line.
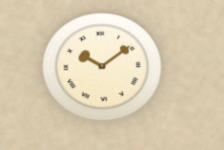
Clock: 10 h 09 min
